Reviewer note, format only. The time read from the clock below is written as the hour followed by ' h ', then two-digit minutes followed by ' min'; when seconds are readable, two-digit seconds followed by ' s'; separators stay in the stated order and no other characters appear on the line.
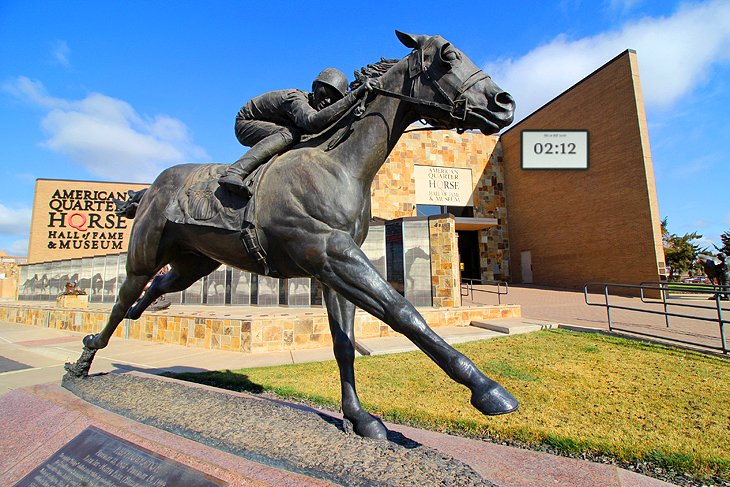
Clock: 2 h 12 min
